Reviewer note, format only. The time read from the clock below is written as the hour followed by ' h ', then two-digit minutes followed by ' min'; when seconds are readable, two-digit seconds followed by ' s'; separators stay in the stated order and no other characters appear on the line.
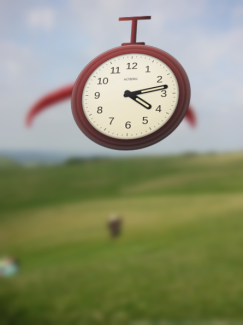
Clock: 4 h 13 min
